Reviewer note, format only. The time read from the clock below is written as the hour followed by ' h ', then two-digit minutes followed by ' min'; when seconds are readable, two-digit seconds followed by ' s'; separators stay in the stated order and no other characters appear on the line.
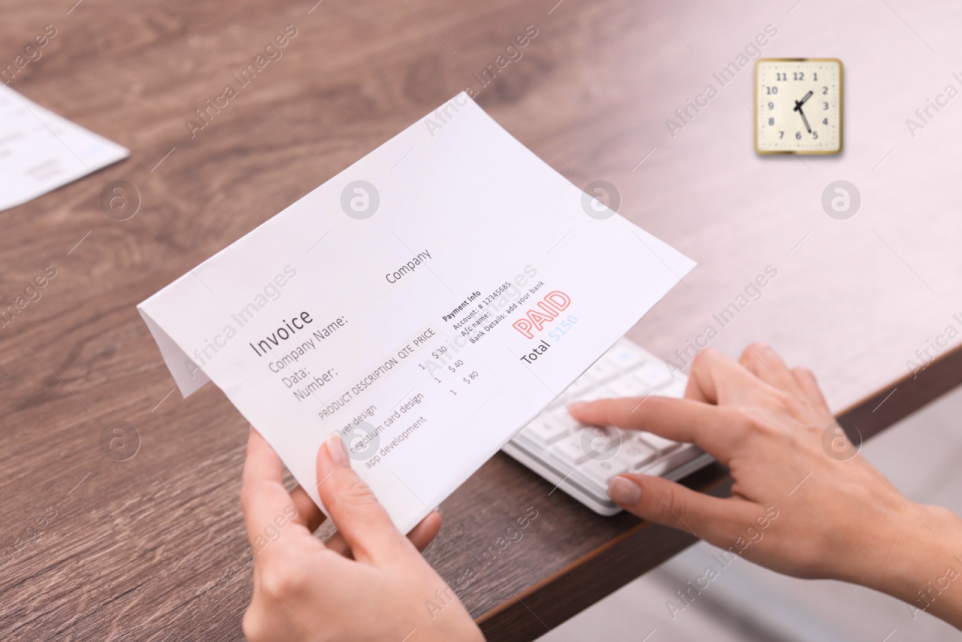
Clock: 1 h 26 min
